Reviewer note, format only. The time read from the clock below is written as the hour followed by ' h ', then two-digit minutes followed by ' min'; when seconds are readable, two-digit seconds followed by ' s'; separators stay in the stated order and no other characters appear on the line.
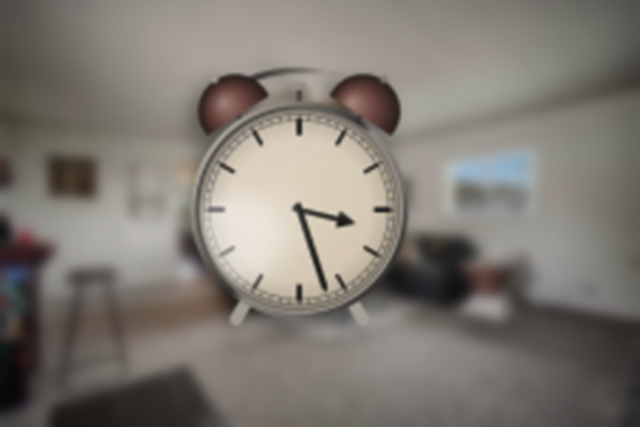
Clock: 3 h 27 min
